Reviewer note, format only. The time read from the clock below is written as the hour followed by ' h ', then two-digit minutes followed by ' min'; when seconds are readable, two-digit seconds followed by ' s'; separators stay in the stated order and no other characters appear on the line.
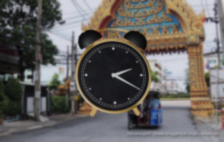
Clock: 2 h 20 min
